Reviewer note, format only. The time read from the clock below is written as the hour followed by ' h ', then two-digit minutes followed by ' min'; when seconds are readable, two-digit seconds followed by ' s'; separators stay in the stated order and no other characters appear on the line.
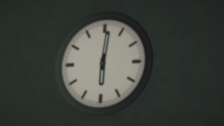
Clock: 6 h 01 min
